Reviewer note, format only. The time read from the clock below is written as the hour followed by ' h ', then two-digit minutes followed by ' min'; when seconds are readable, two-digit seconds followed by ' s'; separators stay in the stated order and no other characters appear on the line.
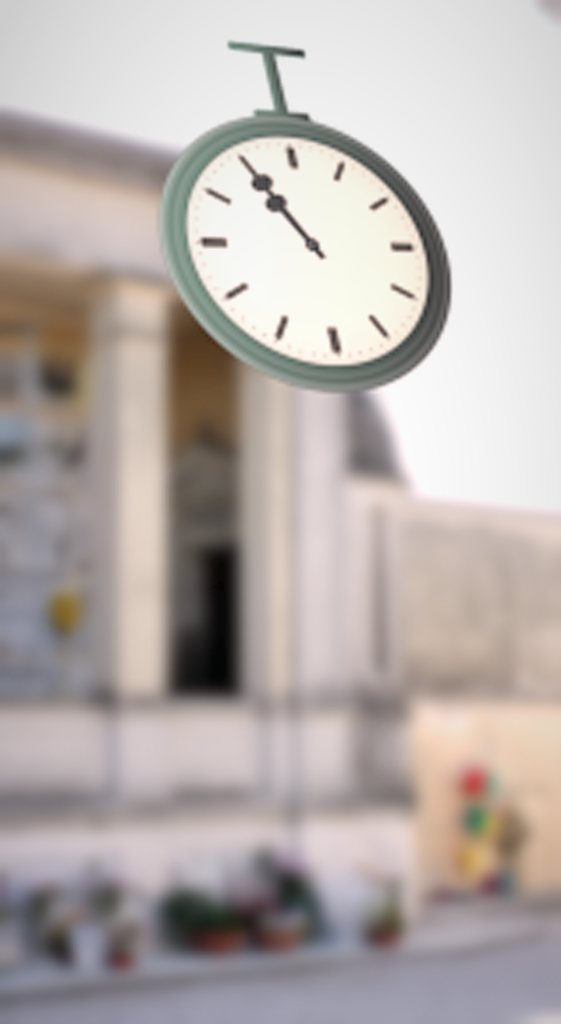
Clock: 10 h 55 min
